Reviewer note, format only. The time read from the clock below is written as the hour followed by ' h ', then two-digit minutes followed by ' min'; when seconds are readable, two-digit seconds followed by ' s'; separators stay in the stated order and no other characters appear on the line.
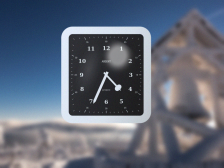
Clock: 4 h 34 min
